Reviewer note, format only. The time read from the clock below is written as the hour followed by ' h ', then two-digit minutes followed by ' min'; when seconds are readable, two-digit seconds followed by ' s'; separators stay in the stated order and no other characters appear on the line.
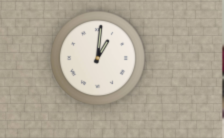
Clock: 1 h 01 min
